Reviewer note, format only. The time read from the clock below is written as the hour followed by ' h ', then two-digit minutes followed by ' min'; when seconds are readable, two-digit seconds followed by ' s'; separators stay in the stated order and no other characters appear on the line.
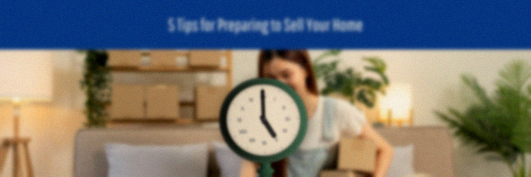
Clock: 5 h 00 min
